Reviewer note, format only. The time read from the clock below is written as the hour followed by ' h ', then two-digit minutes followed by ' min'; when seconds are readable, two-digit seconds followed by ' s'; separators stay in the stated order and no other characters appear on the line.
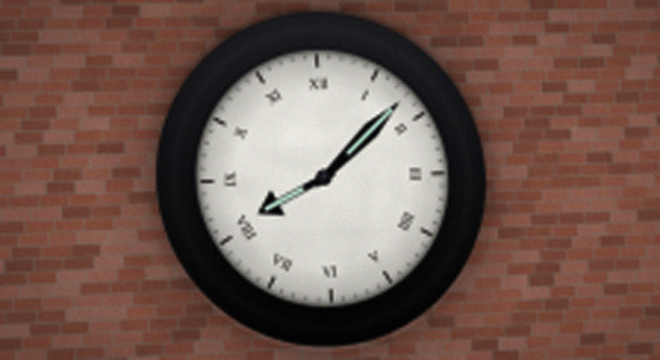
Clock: 8 h 08 min
